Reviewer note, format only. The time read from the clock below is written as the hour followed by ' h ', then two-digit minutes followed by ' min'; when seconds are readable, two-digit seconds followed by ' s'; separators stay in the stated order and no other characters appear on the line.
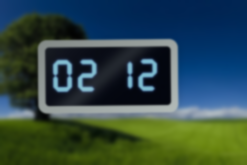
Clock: 2 h 12 min
